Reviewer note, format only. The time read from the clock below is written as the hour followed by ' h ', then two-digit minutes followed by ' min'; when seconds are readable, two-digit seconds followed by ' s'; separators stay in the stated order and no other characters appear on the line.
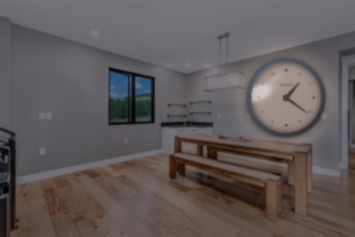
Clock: 1 h 21 min
